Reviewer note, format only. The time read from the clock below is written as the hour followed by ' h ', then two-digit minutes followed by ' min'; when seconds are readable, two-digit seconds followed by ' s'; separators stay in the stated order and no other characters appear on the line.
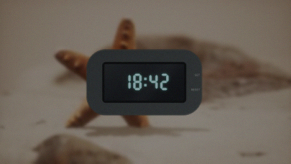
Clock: 18 h 42 min
